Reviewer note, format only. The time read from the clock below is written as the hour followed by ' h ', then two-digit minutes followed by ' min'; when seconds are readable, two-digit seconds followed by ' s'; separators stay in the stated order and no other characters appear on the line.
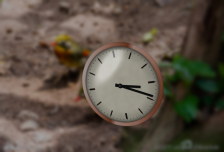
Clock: 3 h 19 min
